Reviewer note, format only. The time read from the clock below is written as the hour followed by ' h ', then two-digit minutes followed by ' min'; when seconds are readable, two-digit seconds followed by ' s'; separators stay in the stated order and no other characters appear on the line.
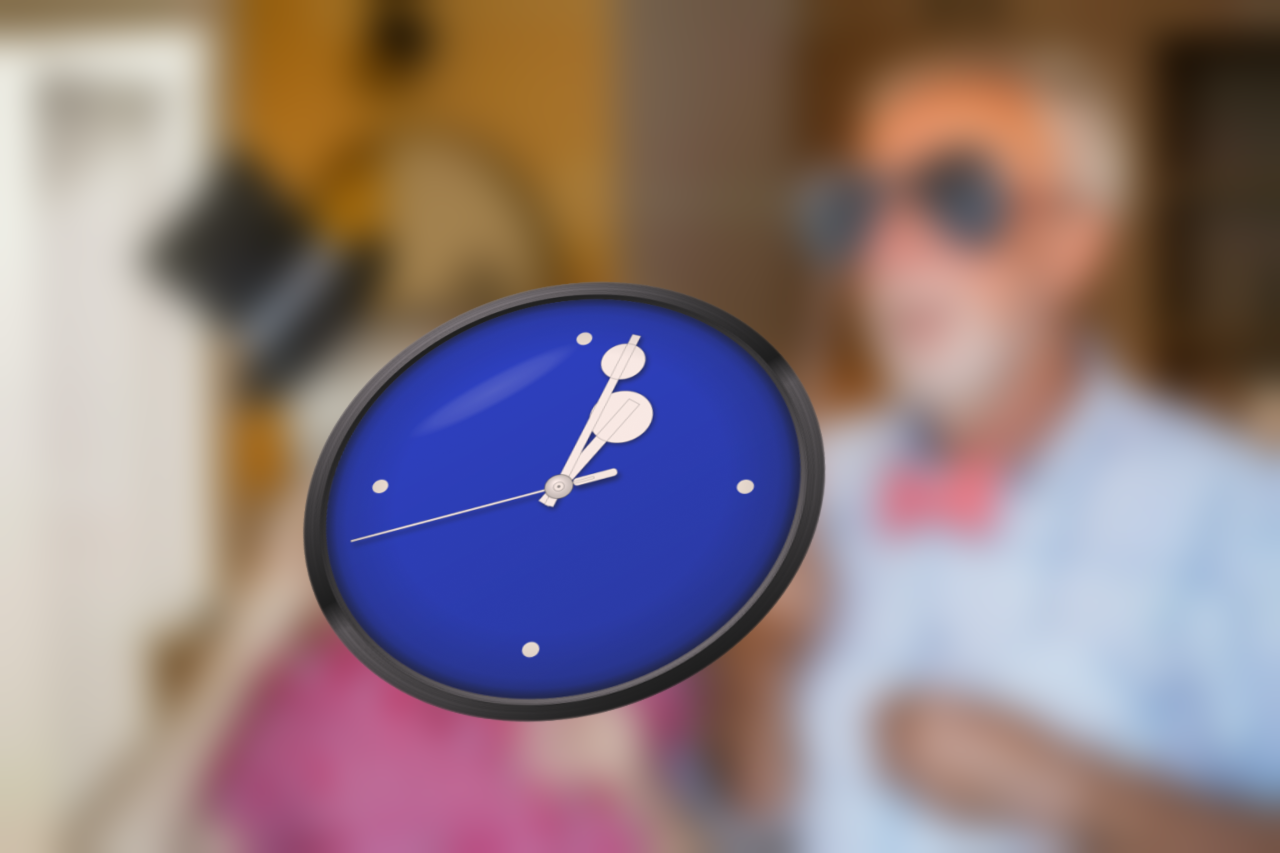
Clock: 1 h 02 min 42 s
